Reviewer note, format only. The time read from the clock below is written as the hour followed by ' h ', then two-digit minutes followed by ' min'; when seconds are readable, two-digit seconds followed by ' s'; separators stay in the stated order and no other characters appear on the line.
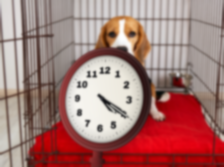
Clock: 4 h 20 min
